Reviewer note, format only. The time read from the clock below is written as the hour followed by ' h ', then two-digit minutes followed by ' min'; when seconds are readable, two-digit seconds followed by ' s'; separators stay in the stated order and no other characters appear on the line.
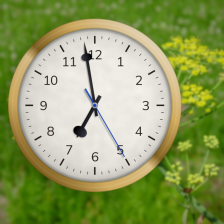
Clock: 6 h 58 min 25 s
